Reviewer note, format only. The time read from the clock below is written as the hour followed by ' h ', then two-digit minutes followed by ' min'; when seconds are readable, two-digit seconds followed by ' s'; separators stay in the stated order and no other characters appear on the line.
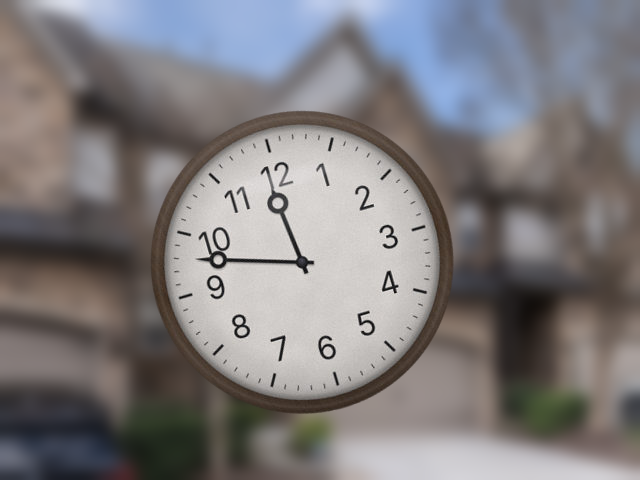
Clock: 11 h 48 min
